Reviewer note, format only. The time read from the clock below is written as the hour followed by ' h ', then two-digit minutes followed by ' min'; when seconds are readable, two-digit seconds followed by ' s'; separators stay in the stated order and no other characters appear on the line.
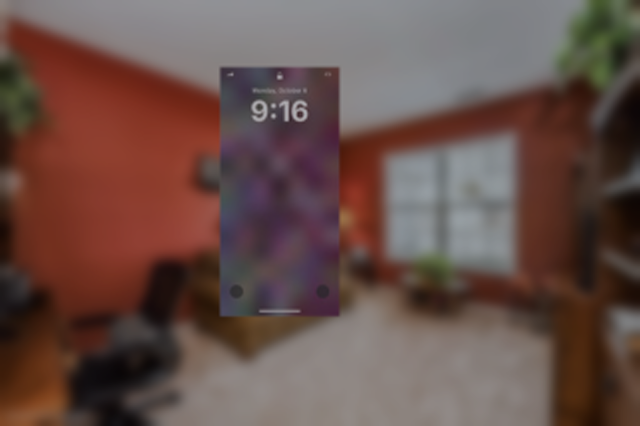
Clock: 9 h 16 min
